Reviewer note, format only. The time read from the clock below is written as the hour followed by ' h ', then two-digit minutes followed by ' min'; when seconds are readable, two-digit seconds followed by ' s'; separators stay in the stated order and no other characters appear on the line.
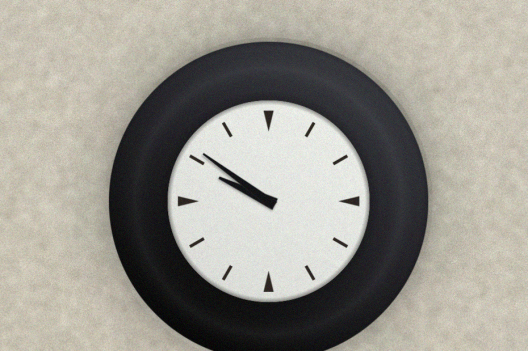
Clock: 9 h 51 min
